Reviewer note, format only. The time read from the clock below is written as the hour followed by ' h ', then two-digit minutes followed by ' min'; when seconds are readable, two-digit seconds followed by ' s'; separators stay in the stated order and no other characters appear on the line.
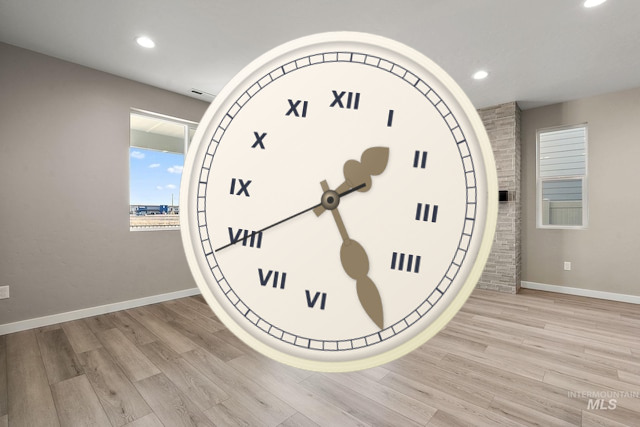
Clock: 1 h 24 min 40 s
